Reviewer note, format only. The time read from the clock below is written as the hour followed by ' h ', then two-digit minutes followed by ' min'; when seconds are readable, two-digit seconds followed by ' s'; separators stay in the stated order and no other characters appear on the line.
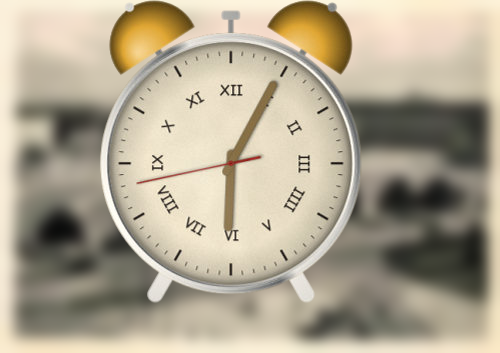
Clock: 6 h 04 min 43 s
